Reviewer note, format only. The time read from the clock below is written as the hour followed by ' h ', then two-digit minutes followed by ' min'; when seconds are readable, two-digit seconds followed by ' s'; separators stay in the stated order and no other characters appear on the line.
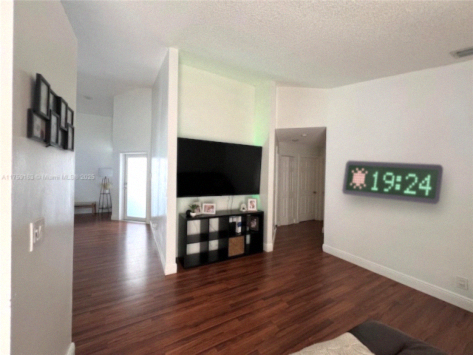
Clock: 19 h 24 min
